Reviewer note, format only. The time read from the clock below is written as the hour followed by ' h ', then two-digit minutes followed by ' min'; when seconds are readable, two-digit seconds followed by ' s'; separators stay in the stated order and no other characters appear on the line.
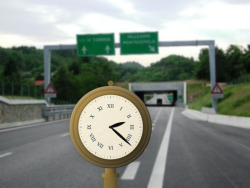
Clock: 2 h 22 min
